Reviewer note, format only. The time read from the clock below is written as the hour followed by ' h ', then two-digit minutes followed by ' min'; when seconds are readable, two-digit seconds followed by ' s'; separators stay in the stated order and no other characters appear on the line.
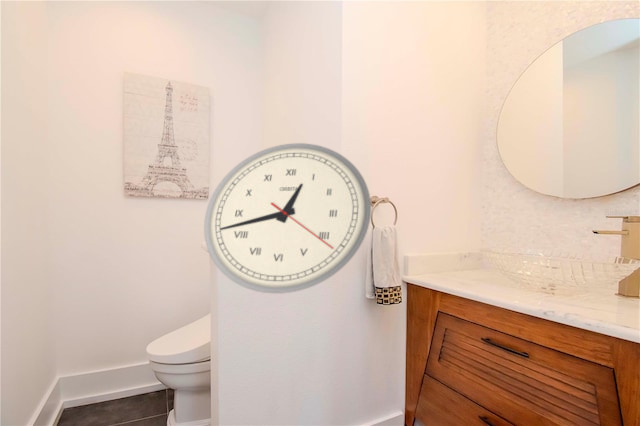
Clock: 12 h 42 min 21 s
